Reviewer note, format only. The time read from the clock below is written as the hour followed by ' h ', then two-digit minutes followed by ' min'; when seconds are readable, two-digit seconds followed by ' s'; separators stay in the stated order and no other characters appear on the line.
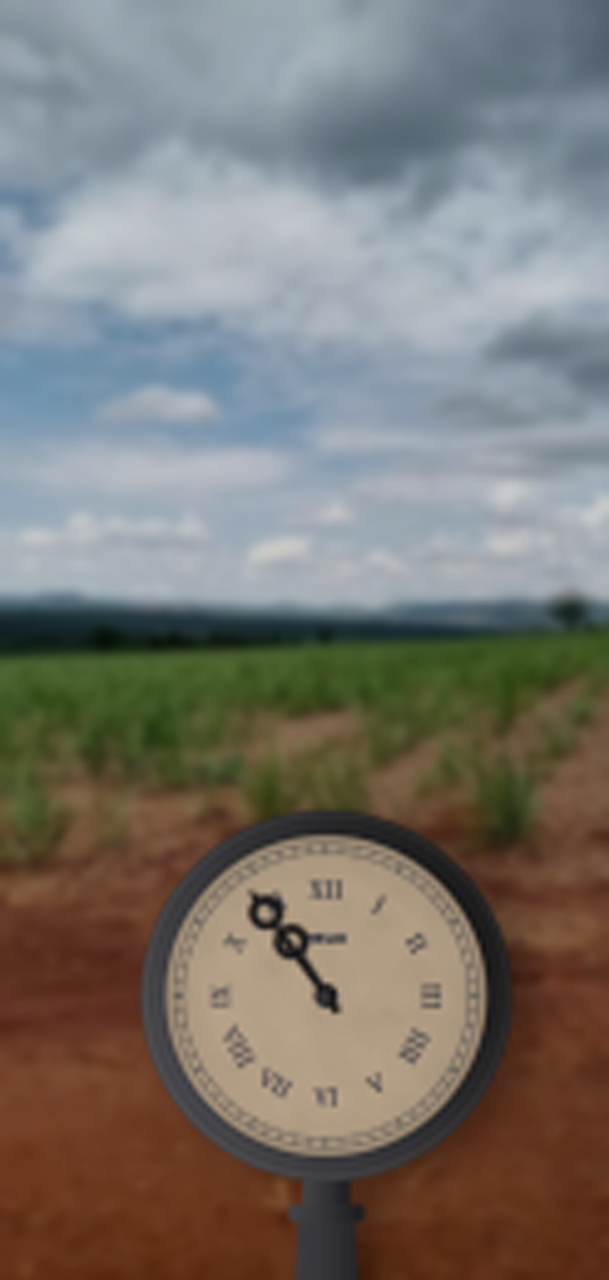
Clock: 10 h 54 min
